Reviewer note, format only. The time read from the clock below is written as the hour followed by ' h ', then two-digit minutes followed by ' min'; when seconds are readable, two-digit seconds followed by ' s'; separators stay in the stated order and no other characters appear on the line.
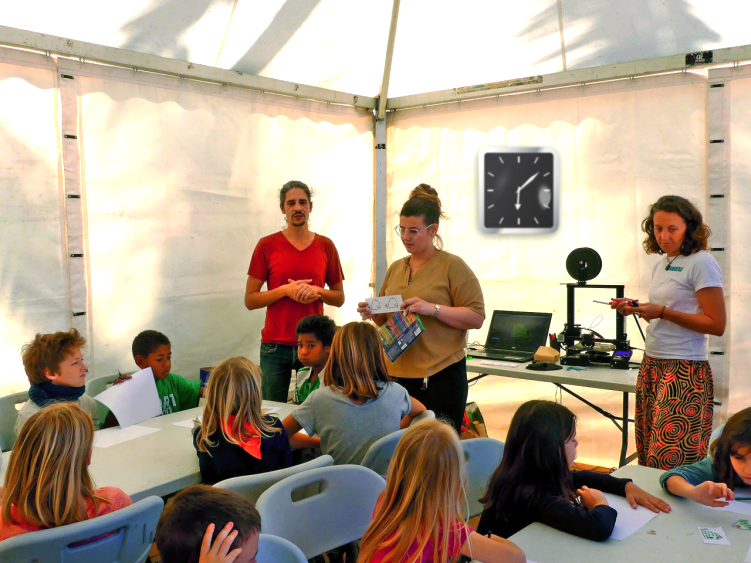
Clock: 6 h 08 min
